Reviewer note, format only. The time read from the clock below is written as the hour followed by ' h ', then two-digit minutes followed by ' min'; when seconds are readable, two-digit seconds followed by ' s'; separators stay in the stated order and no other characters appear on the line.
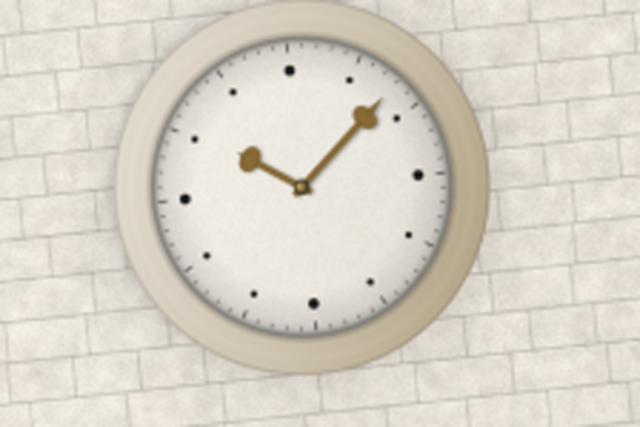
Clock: 10 h 08 min
